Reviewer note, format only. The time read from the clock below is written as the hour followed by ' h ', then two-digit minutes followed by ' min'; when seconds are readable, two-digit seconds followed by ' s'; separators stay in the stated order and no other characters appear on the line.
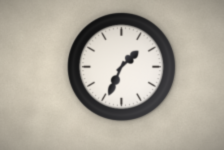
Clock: 1 h 34 min
